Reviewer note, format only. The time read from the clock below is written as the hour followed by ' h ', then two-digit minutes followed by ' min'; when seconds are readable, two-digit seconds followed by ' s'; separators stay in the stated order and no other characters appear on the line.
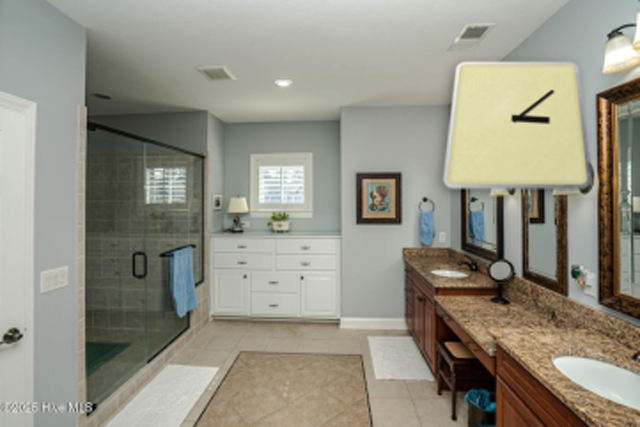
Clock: 3 h 08 min
